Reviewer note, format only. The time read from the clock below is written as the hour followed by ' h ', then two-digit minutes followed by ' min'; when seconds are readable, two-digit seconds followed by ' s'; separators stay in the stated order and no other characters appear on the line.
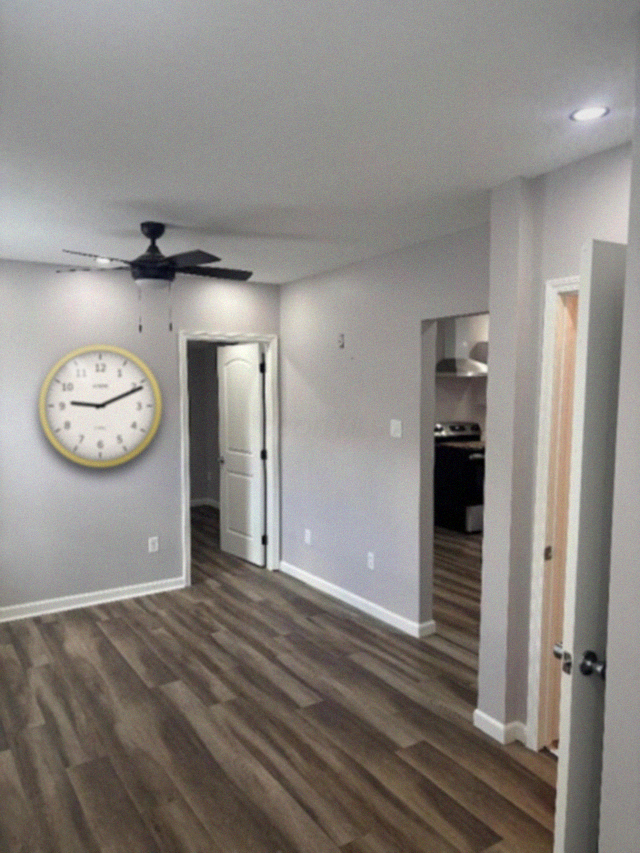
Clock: 9 h 11 min
